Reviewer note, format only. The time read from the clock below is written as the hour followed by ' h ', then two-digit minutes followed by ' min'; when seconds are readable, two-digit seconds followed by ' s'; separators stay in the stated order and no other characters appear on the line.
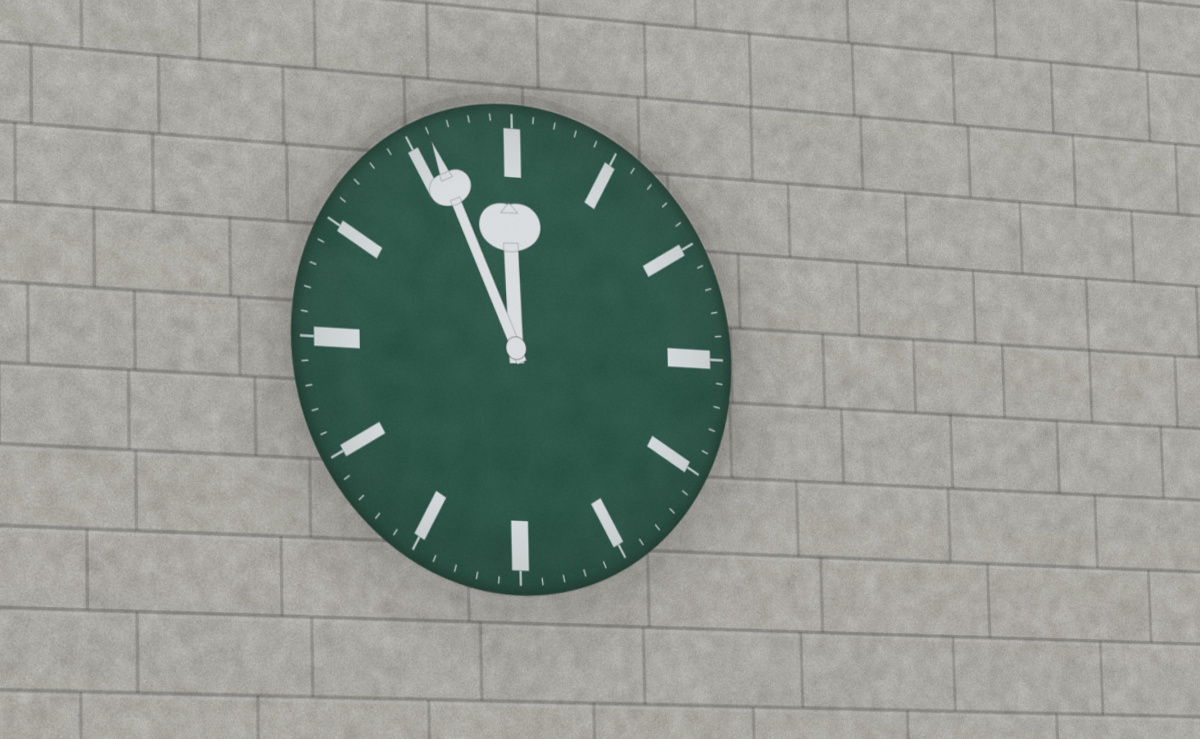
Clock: 11 h 56 min
